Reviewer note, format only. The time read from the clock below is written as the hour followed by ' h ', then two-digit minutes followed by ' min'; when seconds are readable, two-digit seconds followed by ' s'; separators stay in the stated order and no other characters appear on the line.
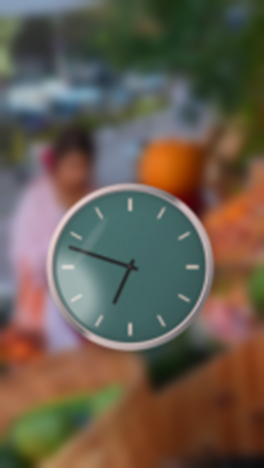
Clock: 6 h 48 min
